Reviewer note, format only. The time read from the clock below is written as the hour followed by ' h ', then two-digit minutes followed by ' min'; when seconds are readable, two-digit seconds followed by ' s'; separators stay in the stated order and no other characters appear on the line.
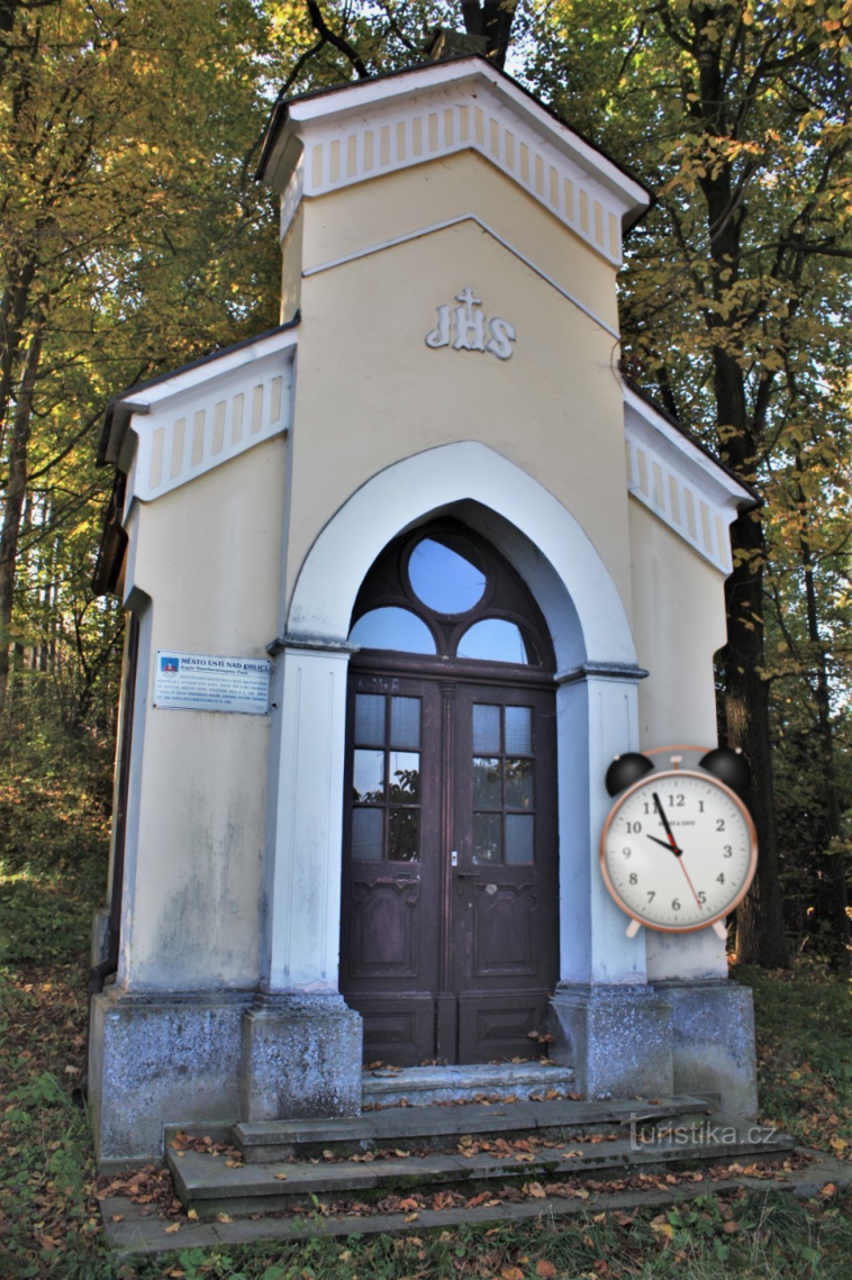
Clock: 9 h 56 min 26 s
